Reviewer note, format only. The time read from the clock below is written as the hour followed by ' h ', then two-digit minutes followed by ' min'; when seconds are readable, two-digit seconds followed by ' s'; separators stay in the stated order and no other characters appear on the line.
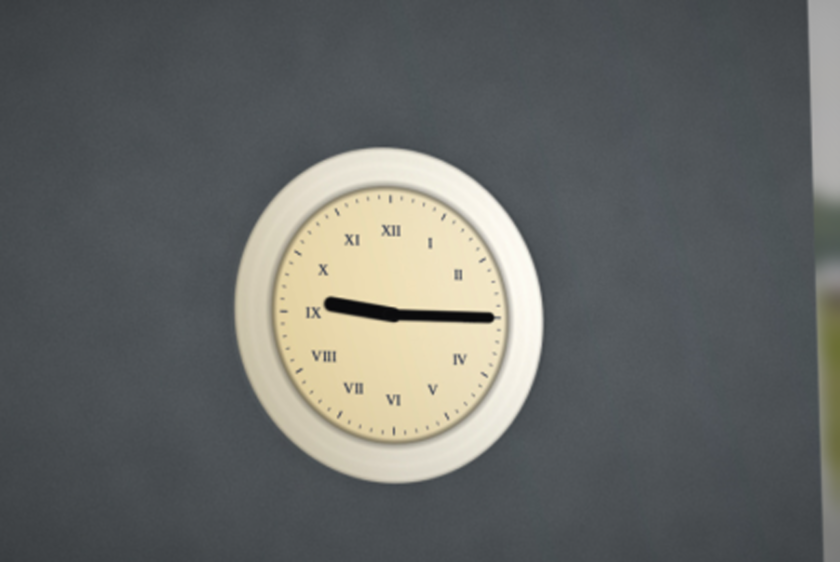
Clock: 9 h 15 min
